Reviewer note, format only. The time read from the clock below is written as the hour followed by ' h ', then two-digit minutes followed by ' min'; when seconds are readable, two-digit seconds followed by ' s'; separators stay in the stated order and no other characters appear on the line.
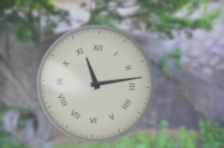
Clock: 11 h 13 min
